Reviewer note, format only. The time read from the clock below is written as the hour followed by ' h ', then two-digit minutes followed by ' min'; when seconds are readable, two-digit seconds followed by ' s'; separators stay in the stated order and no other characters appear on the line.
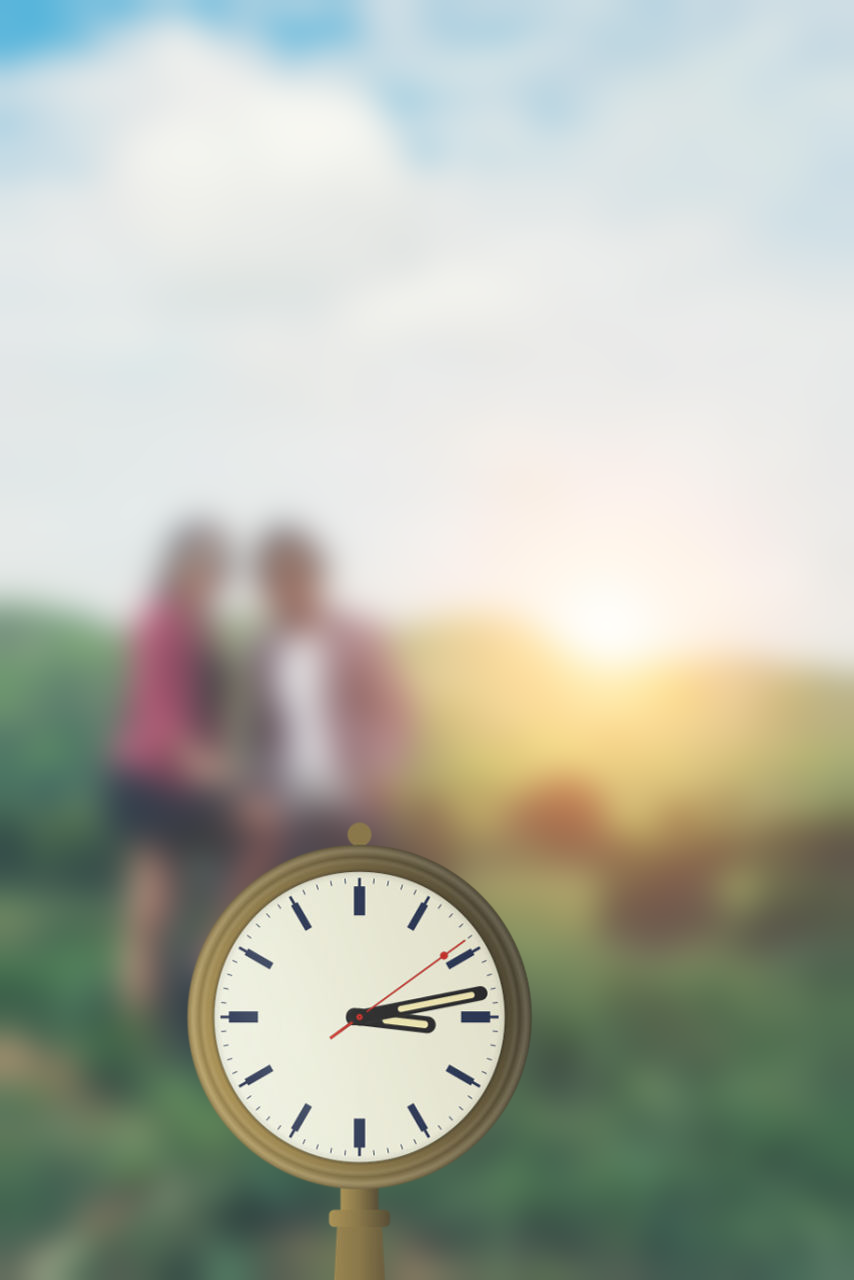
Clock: 3 h 13 min 09 s
